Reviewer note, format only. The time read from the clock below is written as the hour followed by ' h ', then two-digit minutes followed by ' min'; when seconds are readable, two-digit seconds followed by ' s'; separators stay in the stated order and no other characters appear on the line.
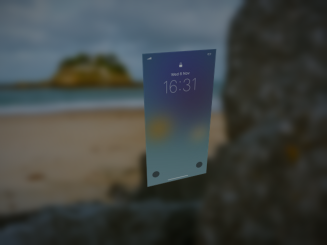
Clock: 16 h 31 min
